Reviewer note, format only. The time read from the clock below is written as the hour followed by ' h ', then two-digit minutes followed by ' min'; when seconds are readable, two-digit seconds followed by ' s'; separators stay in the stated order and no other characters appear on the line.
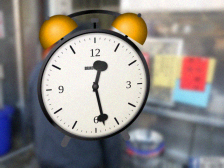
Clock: 12 h 28 min
